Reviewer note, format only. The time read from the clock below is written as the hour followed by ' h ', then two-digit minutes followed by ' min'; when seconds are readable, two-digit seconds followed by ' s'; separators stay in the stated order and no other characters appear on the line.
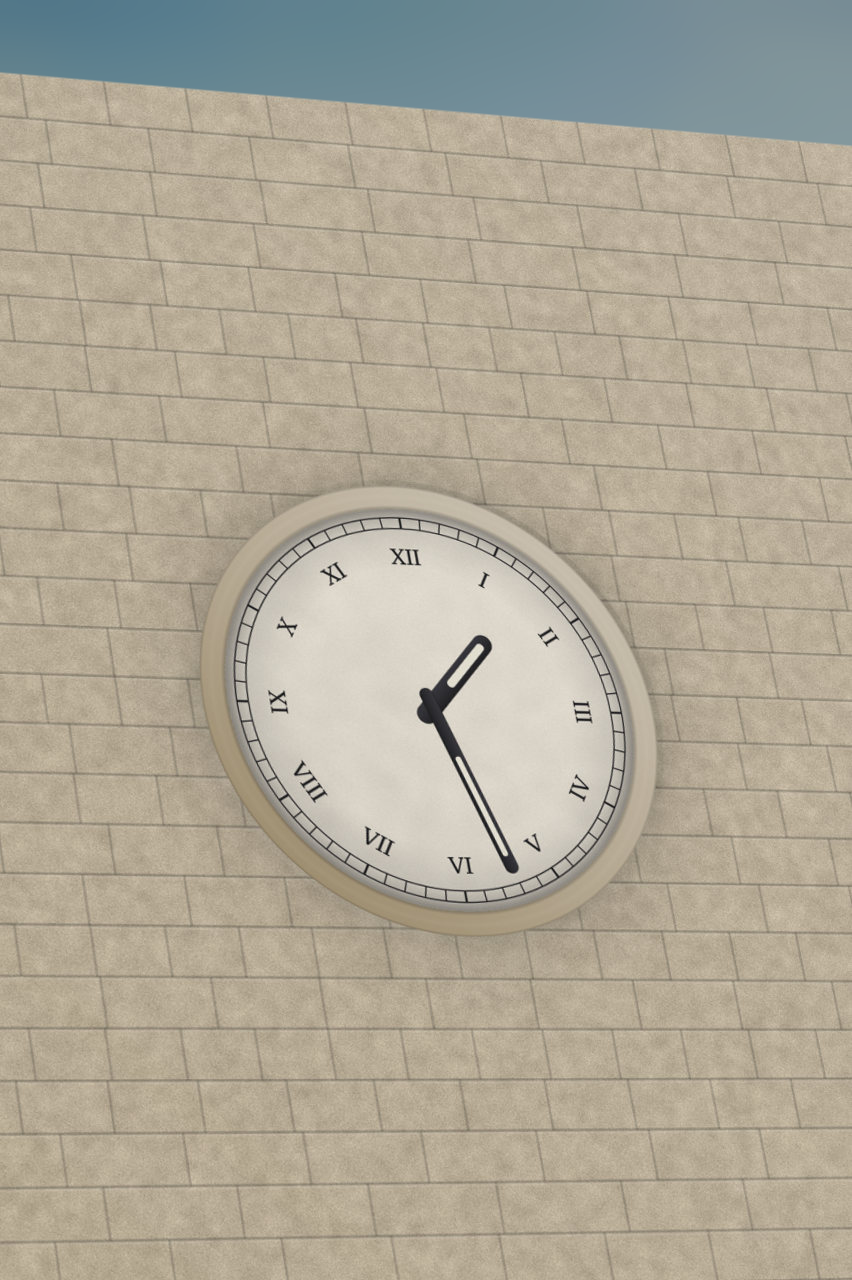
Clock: 1 h 27 min
